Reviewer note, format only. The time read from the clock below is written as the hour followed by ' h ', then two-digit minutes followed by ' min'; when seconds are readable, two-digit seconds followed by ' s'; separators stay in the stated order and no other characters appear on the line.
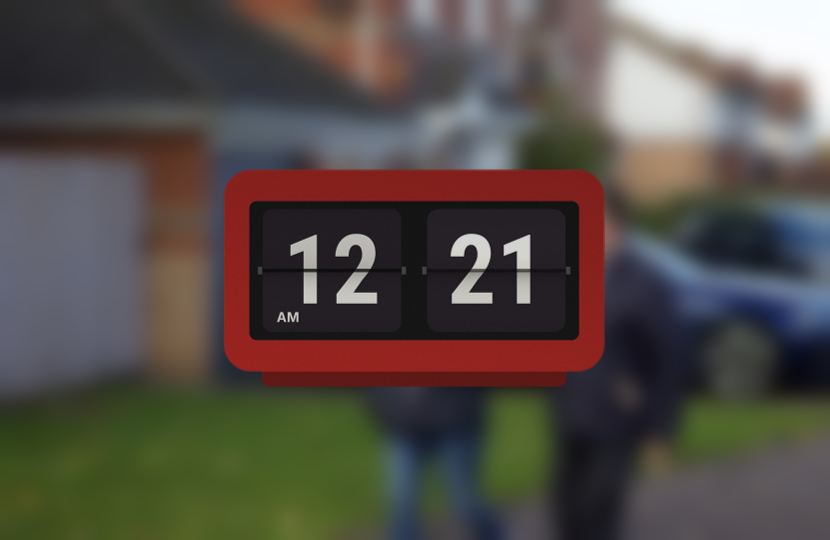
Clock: 12 h 21 min
